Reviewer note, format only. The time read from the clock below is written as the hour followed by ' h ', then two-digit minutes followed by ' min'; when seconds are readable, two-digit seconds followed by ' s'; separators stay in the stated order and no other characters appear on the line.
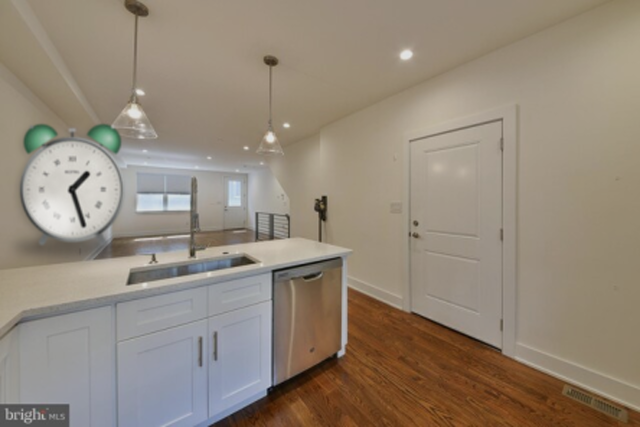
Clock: 1 h 27 min
